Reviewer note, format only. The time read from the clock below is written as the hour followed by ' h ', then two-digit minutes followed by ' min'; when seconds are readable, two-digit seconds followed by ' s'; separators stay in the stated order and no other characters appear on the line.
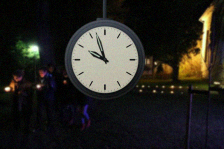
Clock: 9 h 57 min
